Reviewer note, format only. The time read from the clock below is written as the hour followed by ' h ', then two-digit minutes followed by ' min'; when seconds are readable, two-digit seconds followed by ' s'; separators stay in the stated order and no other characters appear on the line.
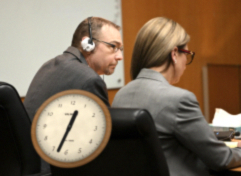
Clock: 12 h 33 min
